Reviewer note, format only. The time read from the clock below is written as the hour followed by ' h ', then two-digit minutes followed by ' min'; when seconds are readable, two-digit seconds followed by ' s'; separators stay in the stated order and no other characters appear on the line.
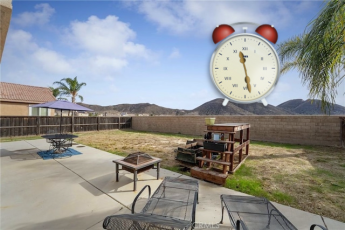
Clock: 11 h 28 min
